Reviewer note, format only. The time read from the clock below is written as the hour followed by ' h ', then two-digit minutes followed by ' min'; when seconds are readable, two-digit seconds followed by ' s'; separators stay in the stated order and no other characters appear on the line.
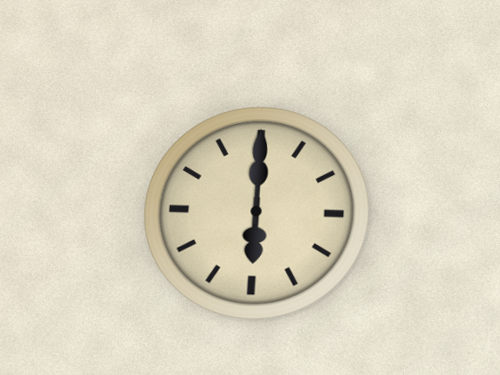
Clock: 6 h 00 min
